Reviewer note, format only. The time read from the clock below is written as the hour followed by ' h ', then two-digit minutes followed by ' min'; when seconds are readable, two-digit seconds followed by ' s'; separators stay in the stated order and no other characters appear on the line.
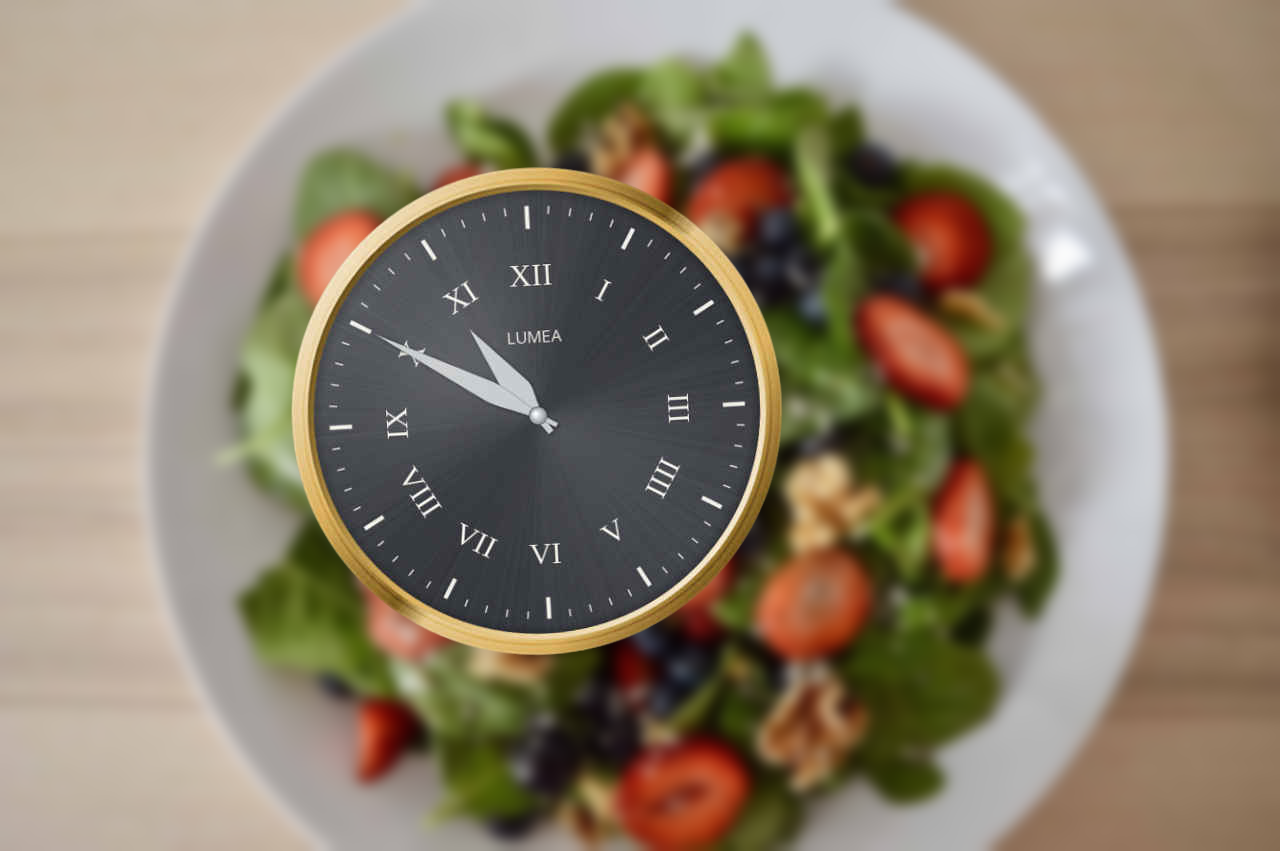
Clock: 10 h 50 min
